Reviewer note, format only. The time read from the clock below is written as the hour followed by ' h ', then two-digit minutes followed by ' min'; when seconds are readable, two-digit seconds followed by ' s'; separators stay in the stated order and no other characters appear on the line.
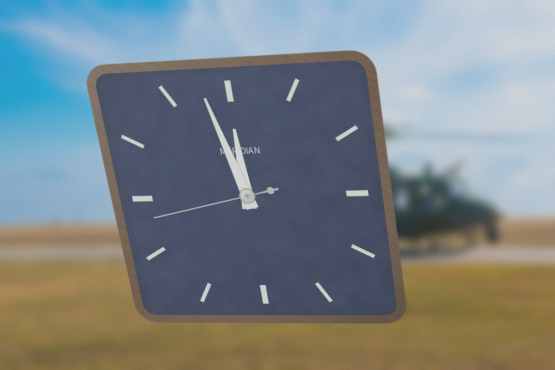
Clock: 11 h 57 min 43 s
